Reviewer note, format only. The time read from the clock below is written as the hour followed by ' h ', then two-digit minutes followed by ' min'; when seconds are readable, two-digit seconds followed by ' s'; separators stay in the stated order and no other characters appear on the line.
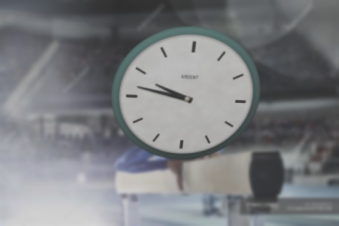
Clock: 9 h 47 min
